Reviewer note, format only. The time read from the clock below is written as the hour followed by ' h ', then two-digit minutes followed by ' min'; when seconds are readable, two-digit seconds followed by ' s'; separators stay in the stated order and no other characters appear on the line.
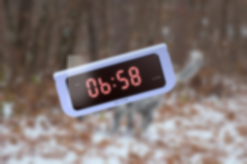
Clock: 6 h 58 min
